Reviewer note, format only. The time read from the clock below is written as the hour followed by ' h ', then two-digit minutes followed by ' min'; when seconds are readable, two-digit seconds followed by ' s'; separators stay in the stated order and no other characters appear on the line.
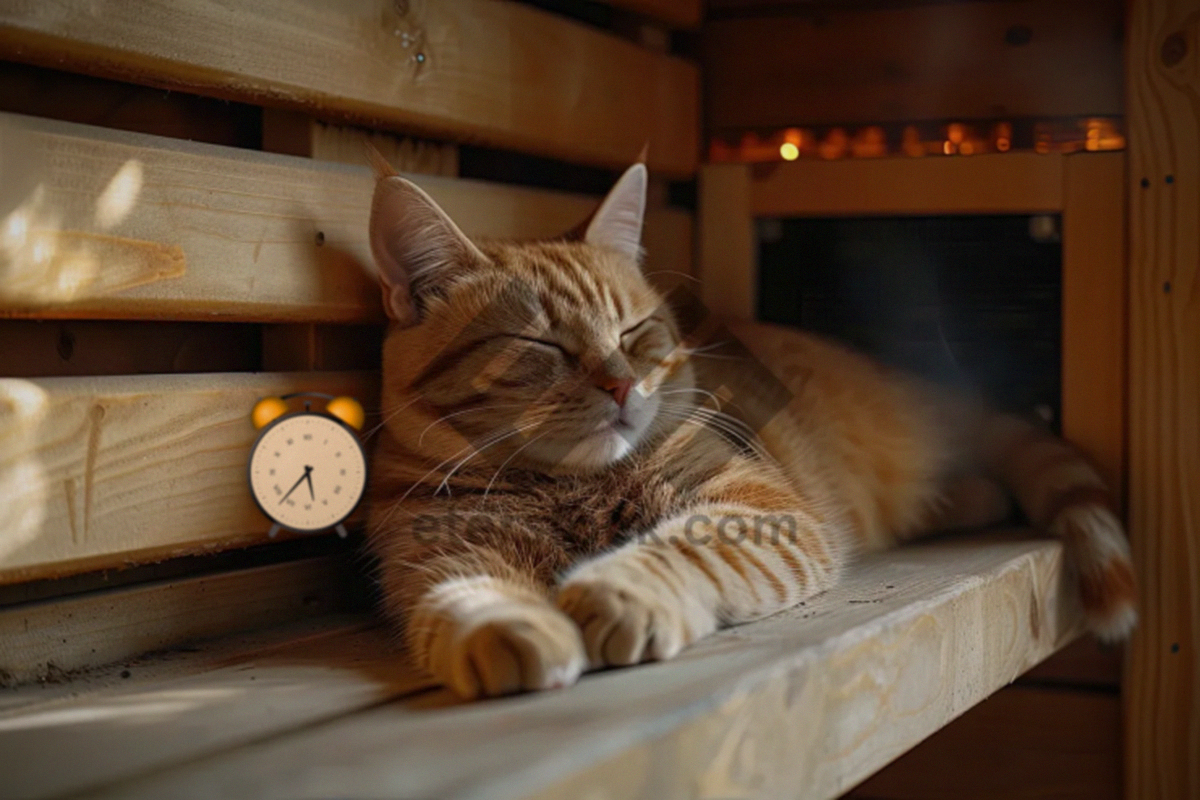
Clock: 5 h 37 min
